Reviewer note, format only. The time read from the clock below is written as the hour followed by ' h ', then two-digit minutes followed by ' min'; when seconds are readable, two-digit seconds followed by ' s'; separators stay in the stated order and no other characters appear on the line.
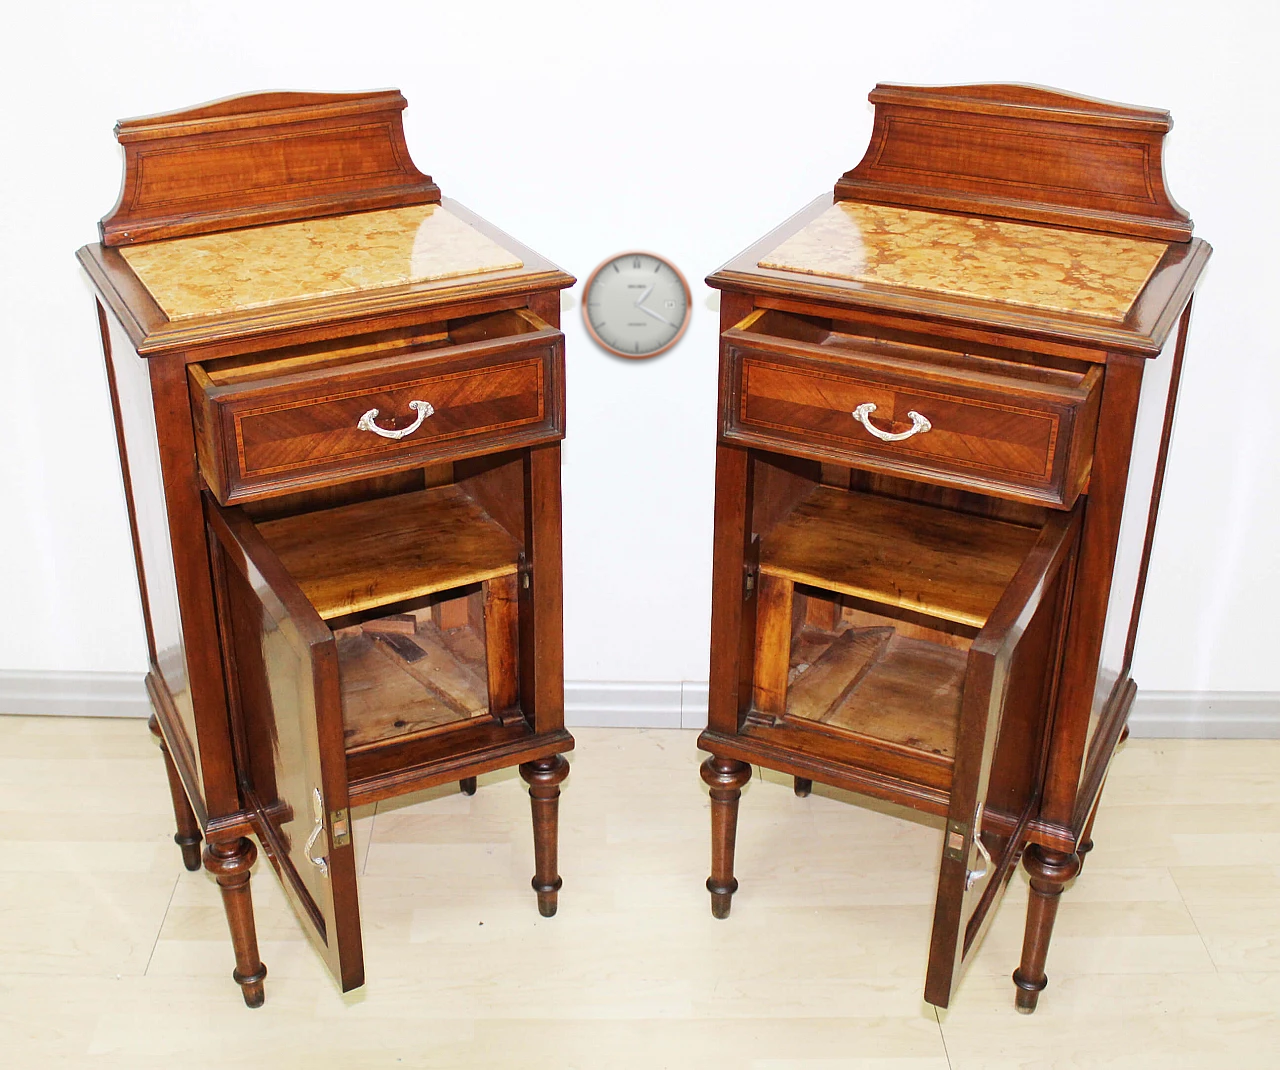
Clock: 1 h 20 min
